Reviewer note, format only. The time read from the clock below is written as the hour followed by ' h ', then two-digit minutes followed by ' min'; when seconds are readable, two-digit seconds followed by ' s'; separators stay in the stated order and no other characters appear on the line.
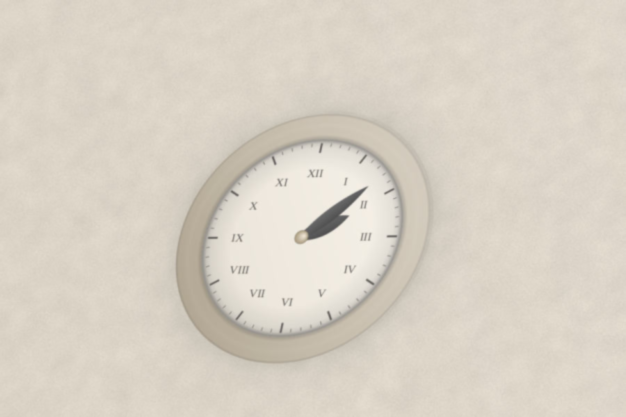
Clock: 2 h 08 min
